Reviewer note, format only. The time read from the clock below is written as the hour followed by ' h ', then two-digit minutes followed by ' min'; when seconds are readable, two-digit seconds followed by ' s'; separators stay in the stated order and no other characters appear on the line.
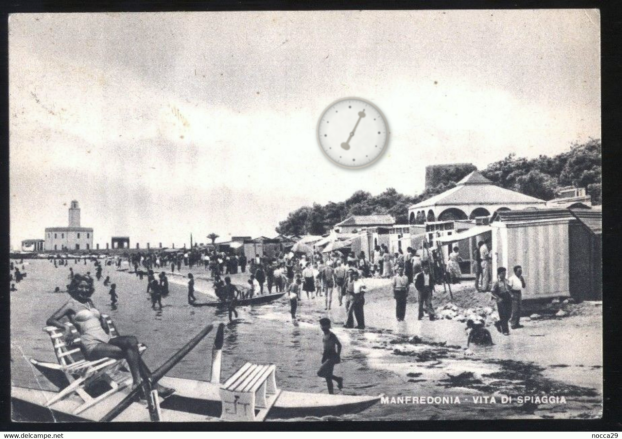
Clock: 7 h 05 min
